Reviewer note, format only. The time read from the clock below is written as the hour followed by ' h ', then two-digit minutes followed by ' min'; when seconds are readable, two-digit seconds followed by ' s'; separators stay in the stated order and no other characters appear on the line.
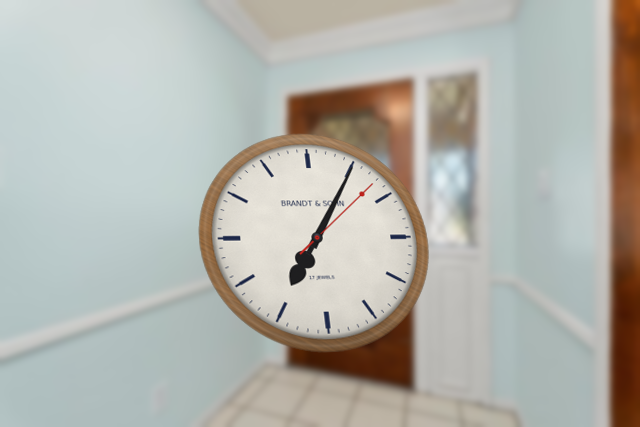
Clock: 7 h 05 min 08 s
